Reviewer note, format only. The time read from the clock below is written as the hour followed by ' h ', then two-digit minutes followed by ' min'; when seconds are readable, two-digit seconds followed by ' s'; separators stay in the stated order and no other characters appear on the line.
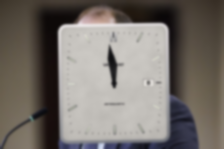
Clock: 11 h 59 min
